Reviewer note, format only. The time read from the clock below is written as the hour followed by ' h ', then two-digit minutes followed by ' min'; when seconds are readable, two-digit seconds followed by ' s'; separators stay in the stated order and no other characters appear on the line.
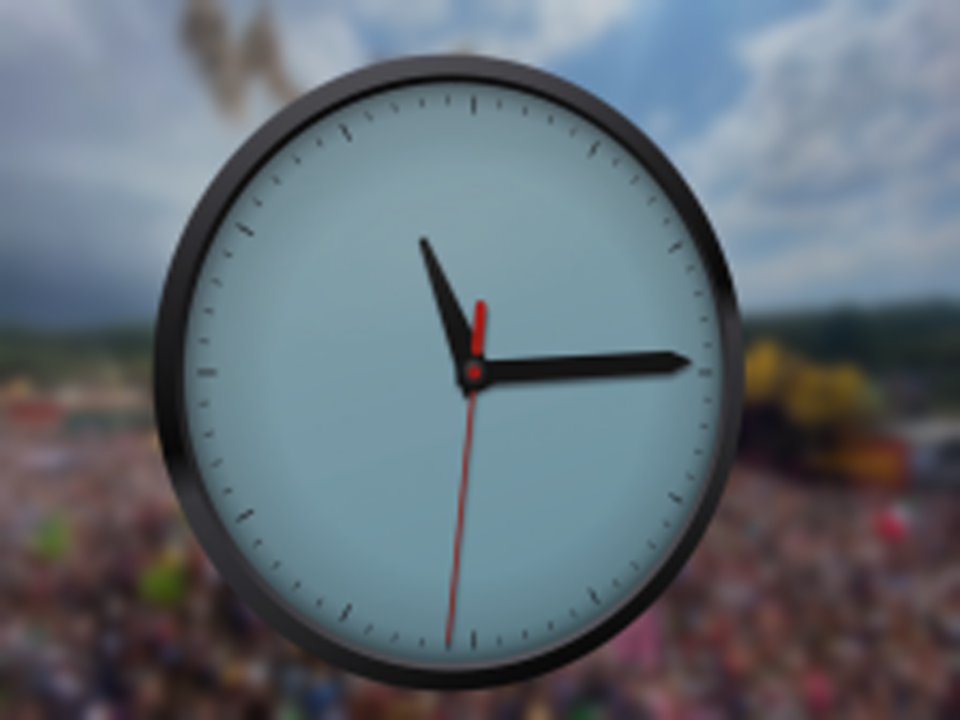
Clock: 11 h 14 min 31 s
